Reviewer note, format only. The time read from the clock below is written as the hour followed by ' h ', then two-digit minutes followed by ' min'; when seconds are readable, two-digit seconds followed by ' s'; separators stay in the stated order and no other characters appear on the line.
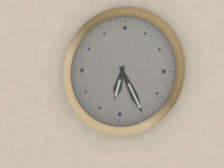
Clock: 6 h 25 min
